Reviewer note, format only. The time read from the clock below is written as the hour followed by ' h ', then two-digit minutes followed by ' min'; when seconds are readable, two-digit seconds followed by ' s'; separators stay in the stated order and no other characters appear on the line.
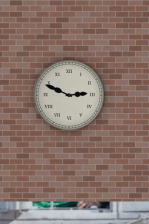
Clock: 2 h 49 min
